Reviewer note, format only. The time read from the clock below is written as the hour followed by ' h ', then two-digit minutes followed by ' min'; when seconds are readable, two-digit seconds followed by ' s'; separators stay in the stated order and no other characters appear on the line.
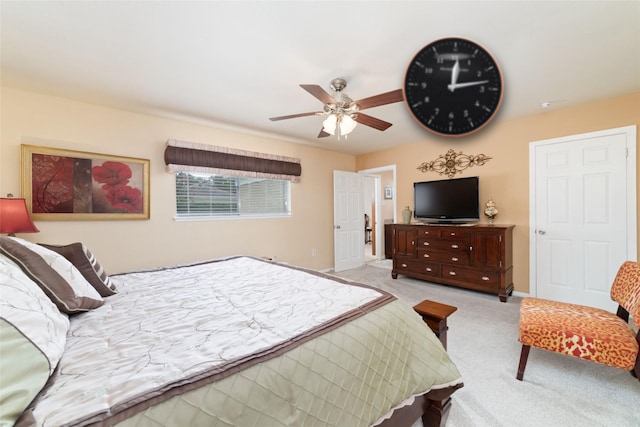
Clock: 12 h 13 min
